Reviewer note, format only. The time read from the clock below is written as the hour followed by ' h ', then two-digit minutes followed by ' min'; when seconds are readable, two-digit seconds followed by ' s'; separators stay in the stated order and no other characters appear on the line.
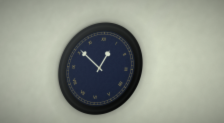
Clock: 12 h 51 min
